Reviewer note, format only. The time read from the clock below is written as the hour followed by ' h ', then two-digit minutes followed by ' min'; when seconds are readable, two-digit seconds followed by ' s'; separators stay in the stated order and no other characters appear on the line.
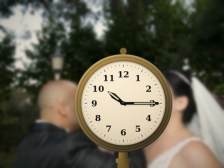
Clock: 10 h 15 min
